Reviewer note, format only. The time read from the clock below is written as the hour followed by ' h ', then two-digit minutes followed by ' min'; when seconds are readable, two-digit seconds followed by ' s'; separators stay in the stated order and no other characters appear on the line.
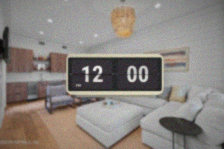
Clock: 12 h 00 min
